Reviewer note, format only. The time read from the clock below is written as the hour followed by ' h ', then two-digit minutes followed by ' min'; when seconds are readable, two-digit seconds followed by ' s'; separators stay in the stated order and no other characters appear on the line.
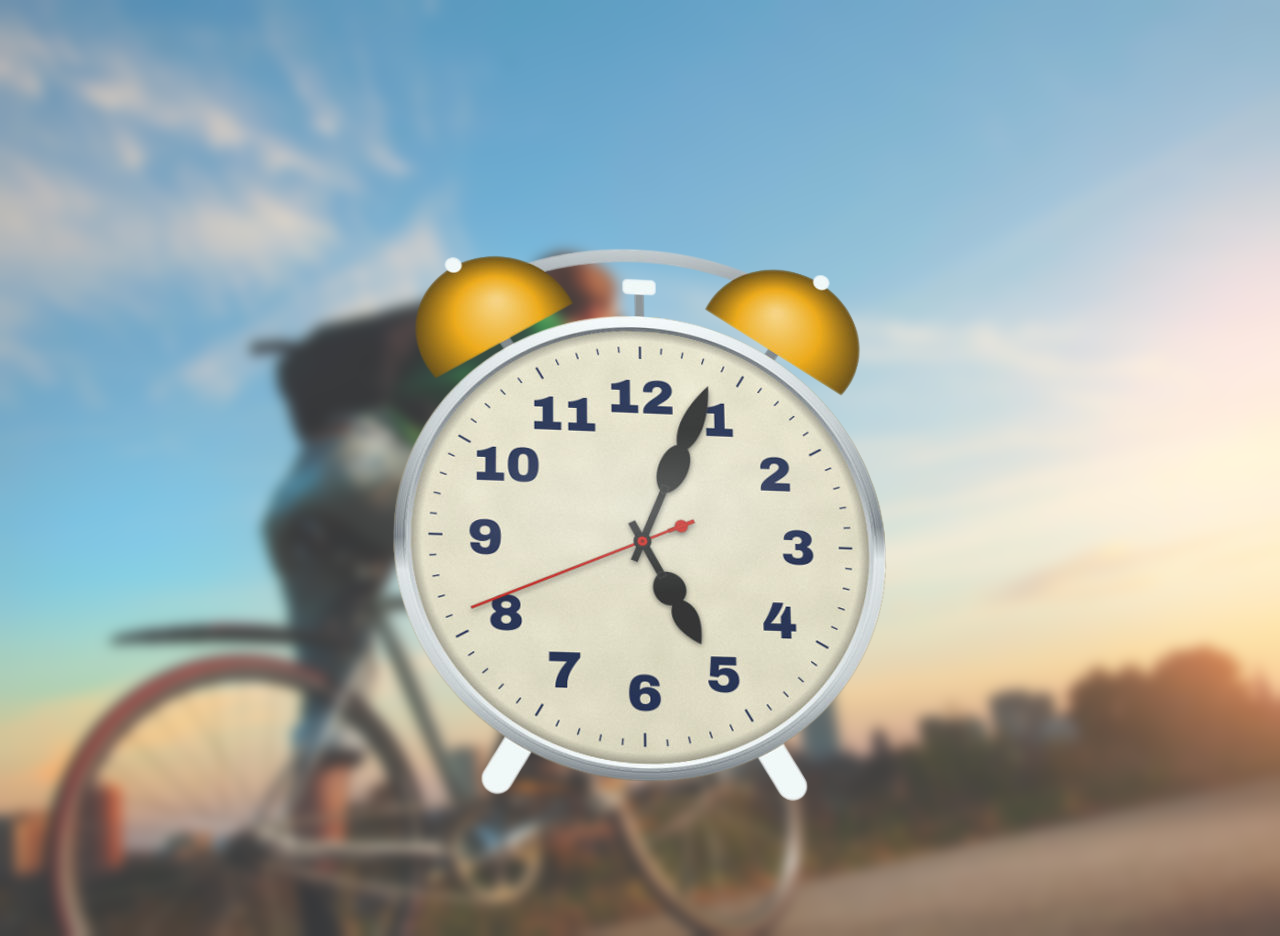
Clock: 5 h 03 min 41 s
